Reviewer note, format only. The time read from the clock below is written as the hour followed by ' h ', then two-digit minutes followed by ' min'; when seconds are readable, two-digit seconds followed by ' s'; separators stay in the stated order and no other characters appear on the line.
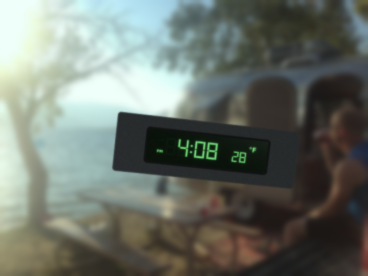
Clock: 4 h 08 min
